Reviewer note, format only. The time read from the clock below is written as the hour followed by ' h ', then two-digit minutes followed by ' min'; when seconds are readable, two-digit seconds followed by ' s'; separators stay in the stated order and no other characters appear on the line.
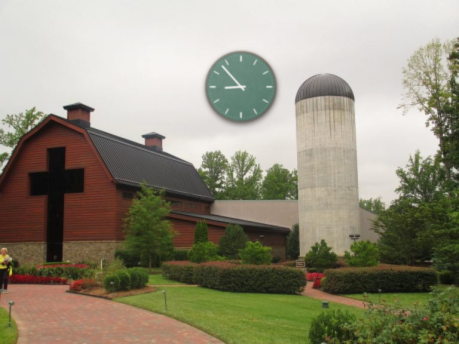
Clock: 8 h 53 min
